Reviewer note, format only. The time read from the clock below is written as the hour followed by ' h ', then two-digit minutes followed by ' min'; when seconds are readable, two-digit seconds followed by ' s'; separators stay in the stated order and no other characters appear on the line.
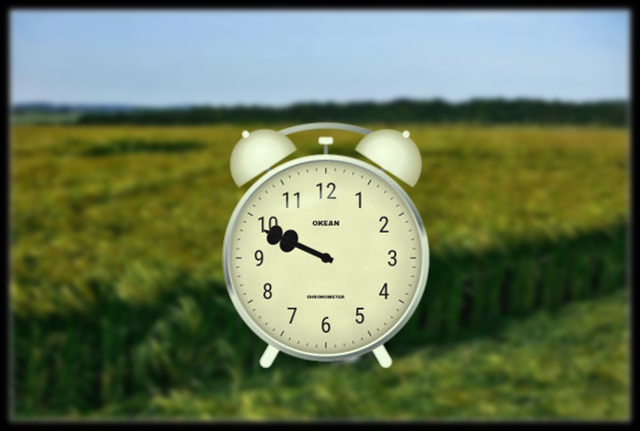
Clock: 9 h 49 min
